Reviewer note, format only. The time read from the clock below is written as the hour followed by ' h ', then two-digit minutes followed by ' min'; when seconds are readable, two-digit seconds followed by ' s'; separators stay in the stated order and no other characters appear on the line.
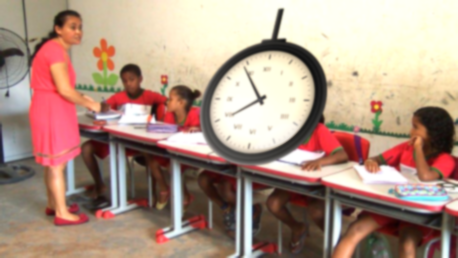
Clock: 7 h 54 min
